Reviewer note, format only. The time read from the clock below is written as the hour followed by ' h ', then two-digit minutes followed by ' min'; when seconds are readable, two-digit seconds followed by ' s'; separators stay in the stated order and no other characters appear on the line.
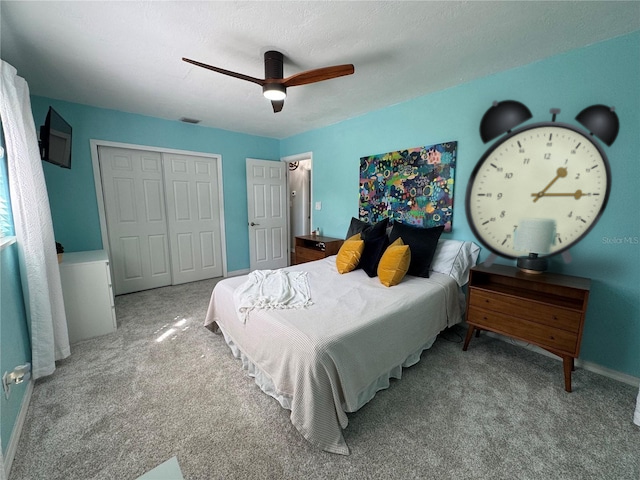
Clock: 1 h 15 min
